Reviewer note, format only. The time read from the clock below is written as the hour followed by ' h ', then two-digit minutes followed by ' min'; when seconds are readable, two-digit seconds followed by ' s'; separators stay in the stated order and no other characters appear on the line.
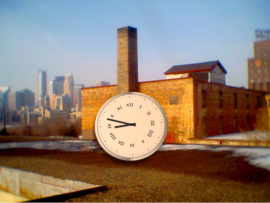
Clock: 8 h 48 min
